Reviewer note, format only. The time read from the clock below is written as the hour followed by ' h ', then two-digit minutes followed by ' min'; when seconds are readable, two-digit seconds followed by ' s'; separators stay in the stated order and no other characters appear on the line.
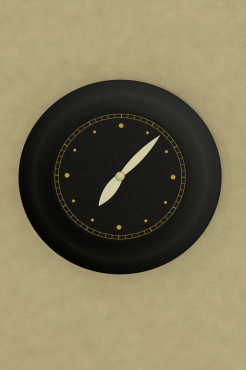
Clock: 7 h 07 min
